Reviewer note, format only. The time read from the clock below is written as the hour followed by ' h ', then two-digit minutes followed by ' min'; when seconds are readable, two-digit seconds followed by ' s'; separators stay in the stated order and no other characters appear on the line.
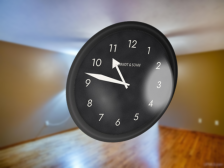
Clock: 10 h 47 min
